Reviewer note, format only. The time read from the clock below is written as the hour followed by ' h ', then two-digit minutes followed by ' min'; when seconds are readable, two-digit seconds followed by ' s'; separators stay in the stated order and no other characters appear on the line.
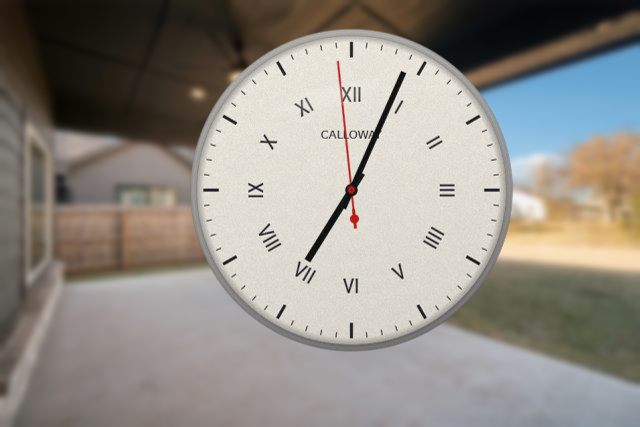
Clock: 7 h 03 min 59 s
